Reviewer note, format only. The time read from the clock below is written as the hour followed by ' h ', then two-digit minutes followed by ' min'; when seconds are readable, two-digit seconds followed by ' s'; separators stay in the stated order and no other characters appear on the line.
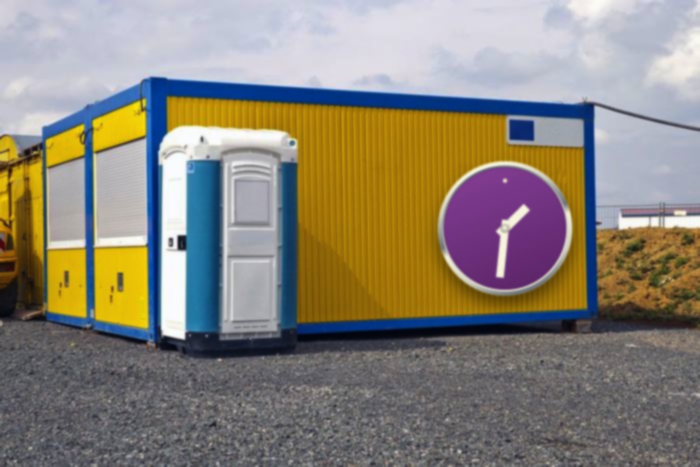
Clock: 1 h 31 min
